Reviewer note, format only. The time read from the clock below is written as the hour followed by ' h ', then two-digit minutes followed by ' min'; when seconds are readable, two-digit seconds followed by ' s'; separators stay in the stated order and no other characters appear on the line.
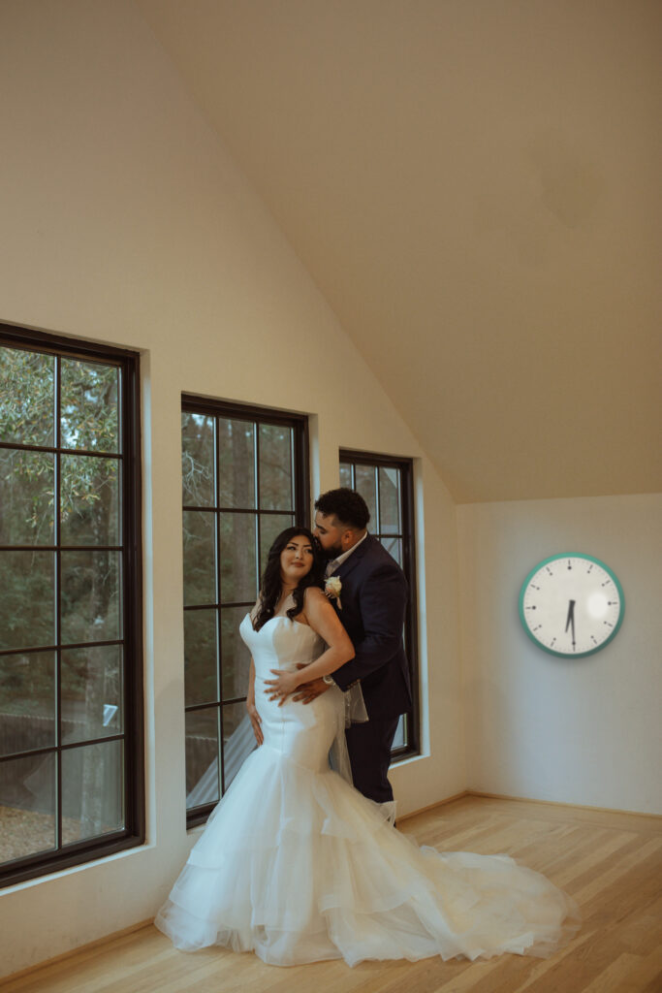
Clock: 6 h 30 min
